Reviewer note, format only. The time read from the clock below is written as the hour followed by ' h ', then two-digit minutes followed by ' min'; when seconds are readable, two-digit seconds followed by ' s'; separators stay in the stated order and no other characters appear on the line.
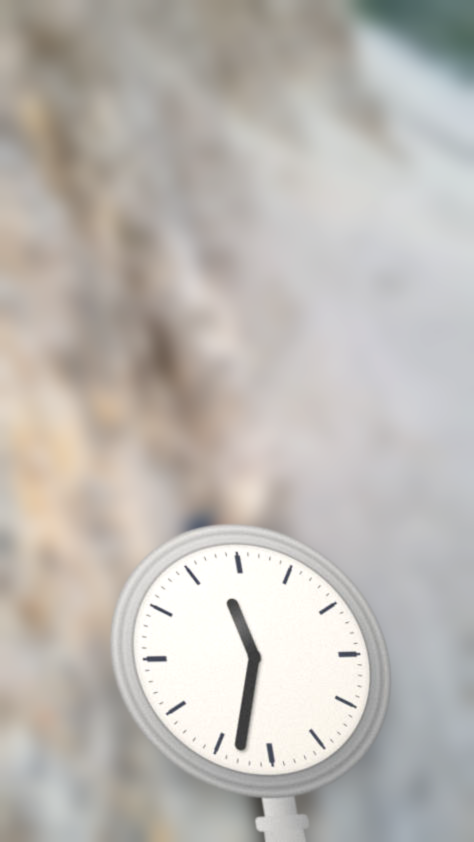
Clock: 11 h 33 min
